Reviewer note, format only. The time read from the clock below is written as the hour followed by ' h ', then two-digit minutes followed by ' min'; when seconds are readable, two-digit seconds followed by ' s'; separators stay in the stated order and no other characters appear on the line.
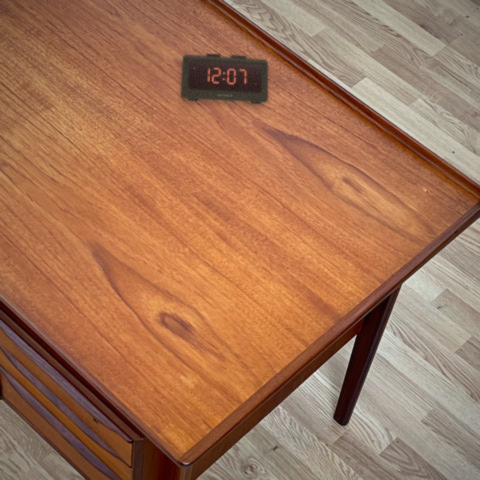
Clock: 12 h 07 min
